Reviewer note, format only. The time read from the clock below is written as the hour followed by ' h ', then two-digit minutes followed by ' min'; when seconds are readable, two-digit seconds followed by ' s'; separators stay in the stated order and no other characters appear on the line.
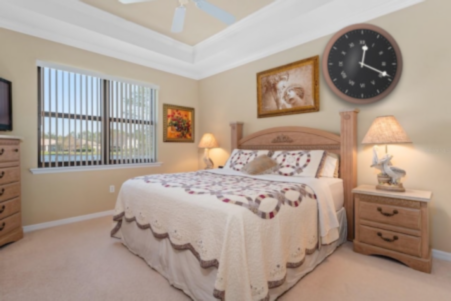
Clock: 12 h 19 min
